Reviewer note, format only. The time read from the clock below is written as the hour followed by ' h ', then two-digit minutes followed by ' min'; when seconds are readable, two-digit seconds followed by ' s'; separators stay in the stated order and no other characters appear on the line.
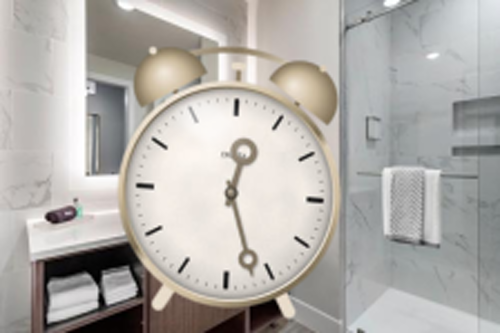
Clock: 12 h 27 min
